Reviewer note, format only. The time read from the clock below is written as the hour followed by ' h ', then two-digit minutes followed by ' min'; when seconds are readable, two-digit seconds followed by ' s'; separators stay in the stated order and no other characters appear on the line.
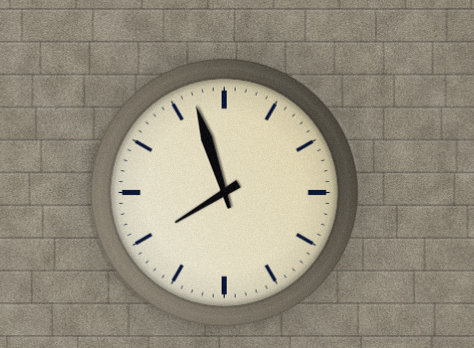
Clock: 7 h 57 min
